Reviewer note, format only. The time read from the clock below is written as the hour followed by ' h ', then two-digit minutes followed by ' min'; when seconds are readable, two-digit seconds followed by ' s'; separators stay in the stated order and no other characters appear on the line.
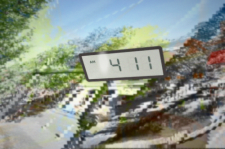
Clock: 4 h 11 min
